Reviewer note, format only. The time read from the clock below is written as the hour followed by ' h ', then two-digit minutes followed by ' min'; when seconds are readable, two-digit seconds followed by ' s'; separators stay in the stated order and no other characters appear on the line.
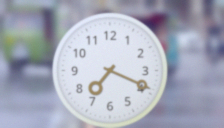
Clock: 7 h 19 min
